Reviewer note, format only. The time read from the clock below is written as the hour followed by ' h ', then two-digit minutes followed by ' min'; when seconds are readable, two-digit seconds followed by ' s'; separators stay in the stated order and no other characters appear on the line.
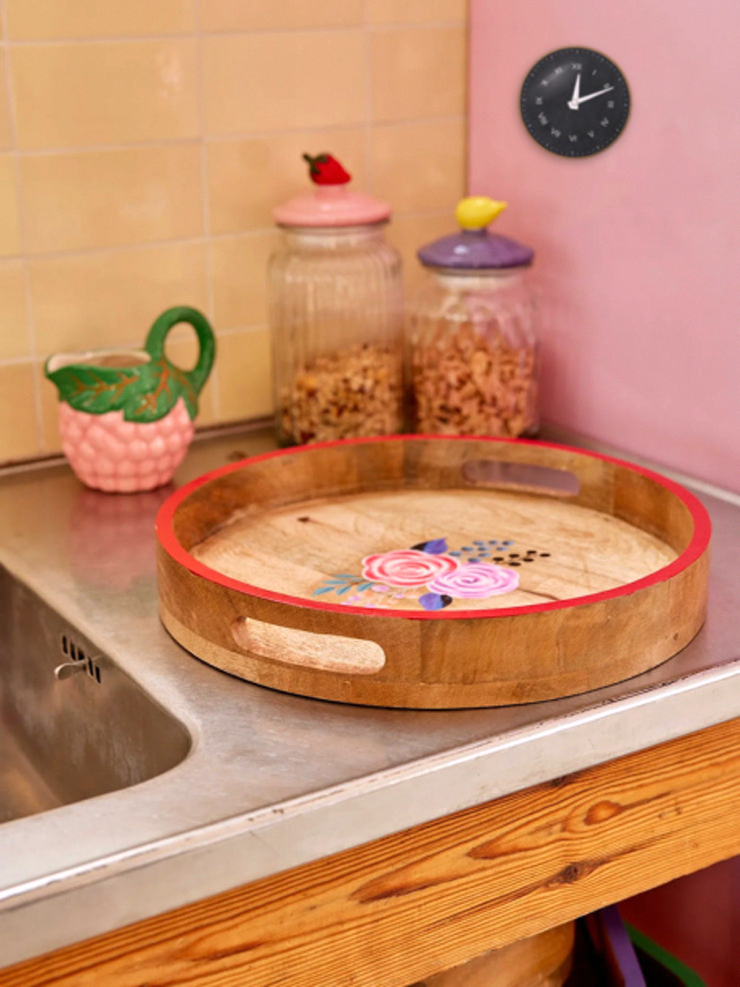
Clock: 12 h 11 min
